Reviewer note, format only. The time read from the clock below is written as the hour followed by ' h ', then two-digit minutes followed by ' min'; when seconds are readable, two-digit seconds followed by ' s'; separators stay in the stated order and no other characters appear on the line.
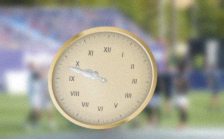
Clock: 9 h 48 min
